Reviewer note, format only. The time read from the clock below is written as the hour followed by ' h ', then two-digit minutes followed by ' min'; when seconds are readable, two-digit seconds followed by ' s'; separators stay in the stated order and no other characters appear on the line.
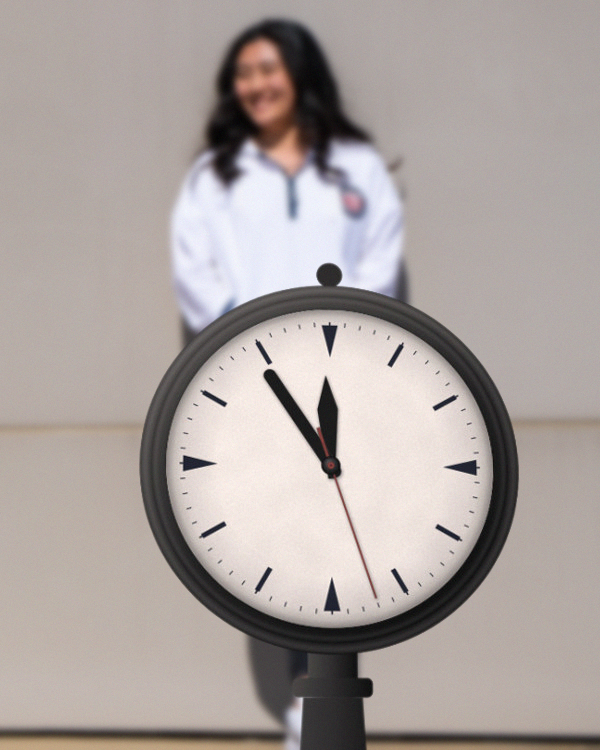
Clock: 11 h 54 min 27 s
